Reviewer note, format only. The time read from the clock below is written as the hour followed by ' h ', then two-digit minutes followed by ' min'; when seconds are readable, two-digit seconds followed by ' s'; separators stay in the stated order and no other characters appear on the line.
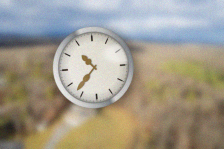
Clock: 10 h 37 min
